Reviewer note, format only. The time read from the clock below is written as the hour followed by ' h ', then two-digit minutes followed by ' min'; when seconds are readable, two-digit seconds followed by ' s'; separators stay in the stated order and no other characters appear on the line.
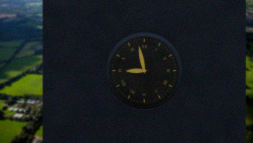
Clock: 8 h 58 min
